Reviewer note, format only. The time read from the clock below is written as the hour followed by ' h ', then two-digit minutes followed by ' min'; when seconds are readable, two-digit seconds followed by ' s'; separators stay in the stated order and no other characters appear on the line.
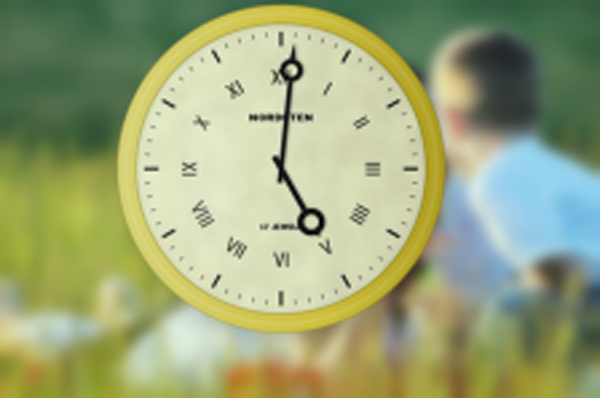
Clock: 5 h 01 min
